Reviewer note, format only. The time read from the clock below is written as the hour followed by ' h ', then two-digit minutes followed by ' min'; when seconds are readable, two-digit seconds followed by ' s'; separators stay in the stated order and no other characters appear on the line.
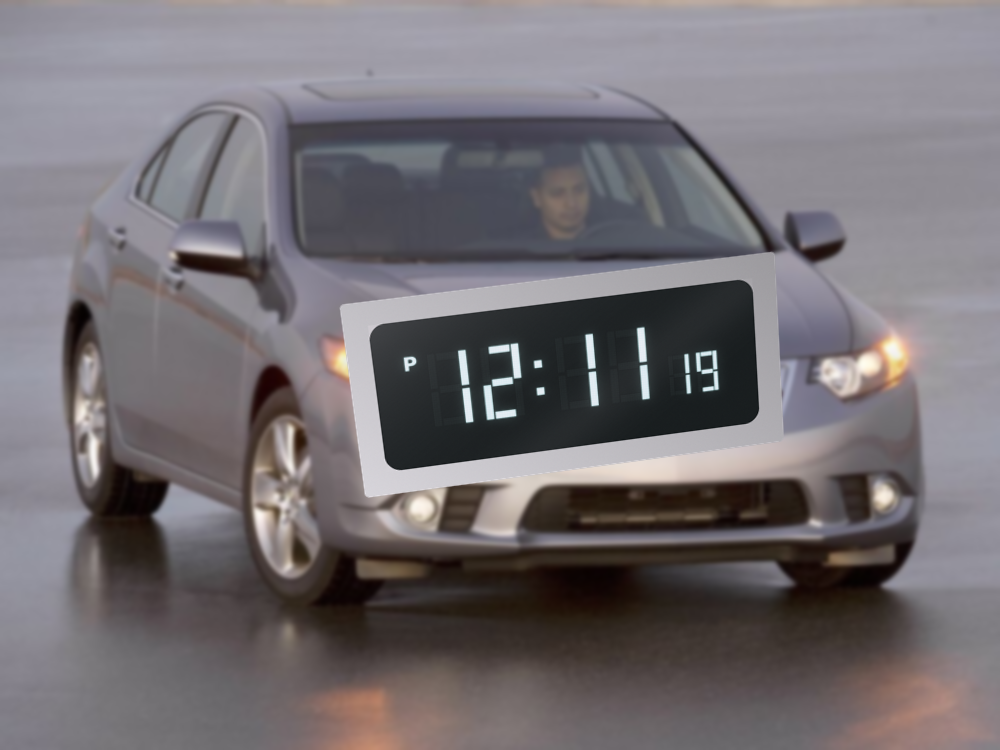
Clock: 12 h 11 min 19 s
